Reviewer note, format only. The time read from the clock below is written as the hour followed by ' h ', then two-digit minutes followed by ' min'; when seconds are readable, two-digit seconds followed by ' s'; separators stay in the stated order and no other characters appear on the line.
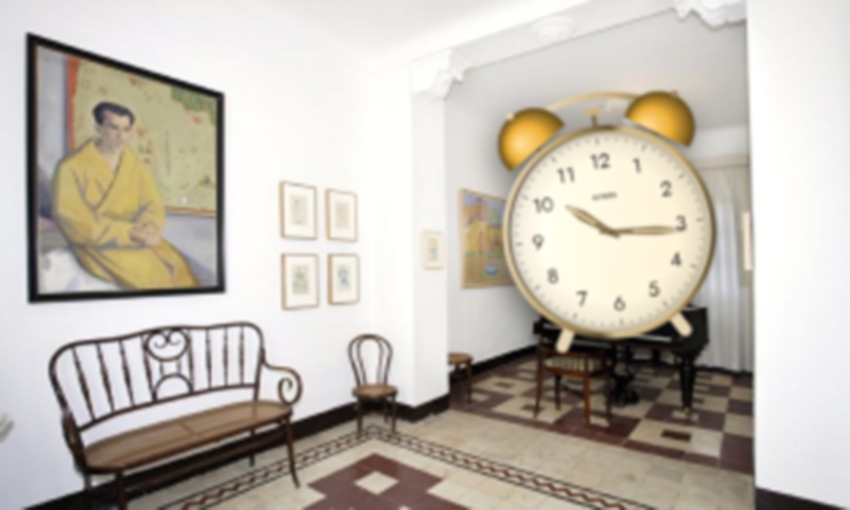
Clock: 10 h 16 min
